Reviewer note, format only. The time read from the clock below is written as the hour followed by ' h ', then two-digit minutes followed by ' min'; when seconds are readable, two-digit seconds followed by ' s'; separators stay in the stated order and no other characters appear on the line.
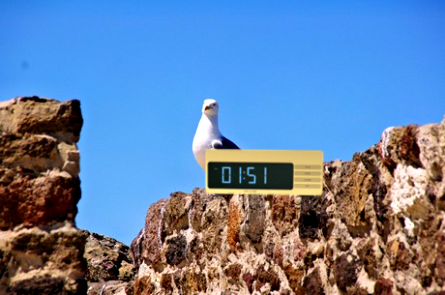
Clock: 1 h 51 min
